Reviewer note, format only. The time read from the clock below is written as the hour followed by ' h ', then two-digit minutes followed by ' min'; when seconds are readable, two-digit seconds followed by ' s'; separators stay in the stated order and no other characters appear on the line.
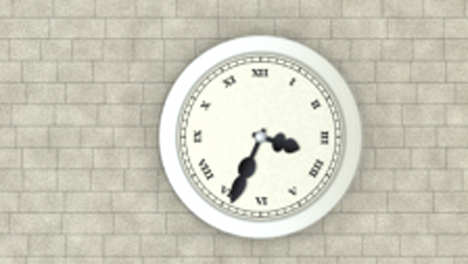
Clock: 3 h 34 min
